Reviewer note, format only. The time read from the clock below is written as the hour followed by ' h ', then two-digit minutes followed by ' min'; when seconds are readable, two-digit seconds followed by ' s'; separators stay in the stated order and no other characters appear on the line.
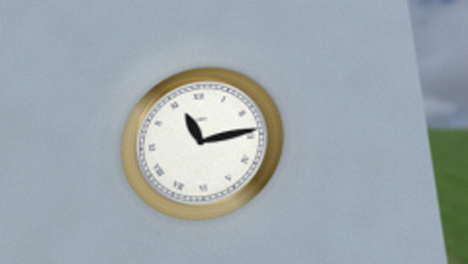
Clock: 11 h 14 min
